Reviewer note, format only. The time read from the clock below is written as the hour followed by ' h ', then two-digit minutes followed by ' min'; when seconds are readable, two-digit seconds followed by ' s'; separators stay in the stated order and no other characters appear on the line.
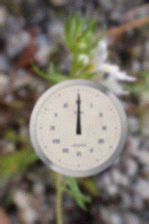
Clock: 12 h 00 min
